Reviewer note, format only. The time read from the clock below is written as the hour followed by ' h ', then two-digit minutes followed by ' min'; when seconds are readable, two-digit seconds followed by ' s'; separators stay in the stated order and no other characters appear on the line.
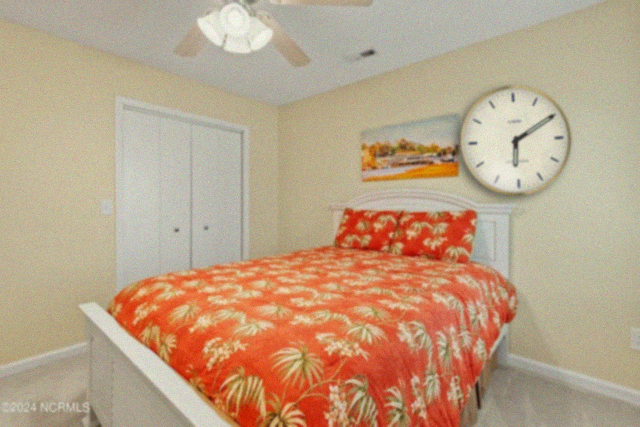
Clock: 6 h 10 min
